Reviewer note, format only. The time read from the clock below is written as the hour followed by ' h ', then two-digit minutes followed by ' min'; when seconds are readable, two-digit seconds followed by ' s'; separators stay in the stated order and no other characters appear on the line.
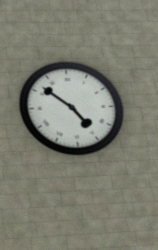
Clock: 4 h 52 min
